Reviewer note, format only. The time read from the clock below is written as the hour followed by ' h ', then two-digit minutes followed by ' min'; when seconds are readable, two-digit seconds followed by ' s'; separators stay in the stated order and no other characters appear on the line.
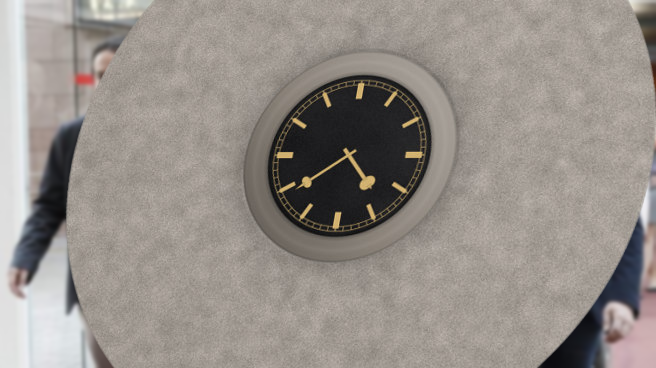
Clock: 4 h 39 min
